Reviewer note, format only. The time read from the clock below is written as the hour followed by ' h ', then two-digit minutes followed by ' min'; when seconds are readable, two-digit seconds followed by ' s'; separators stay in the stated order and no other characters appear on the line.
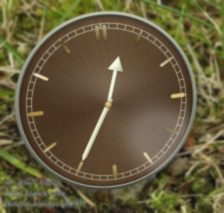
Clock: 12 h 35 min
